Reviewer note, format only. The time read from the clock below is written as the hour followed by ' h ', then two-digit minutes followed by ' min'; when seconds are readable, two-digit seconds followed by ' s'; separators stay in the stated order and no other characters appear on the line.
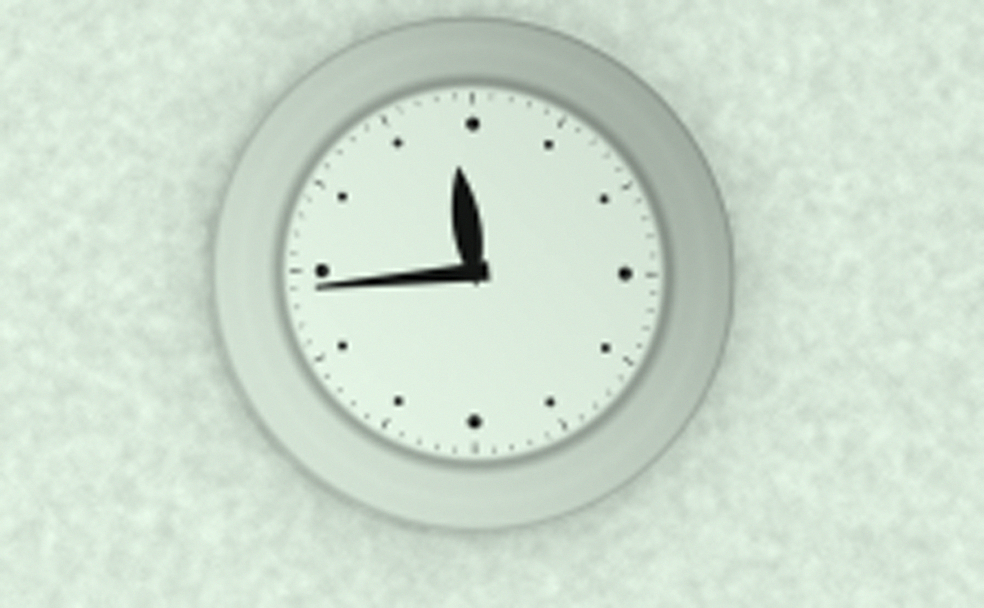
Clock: 11 h 44 min
